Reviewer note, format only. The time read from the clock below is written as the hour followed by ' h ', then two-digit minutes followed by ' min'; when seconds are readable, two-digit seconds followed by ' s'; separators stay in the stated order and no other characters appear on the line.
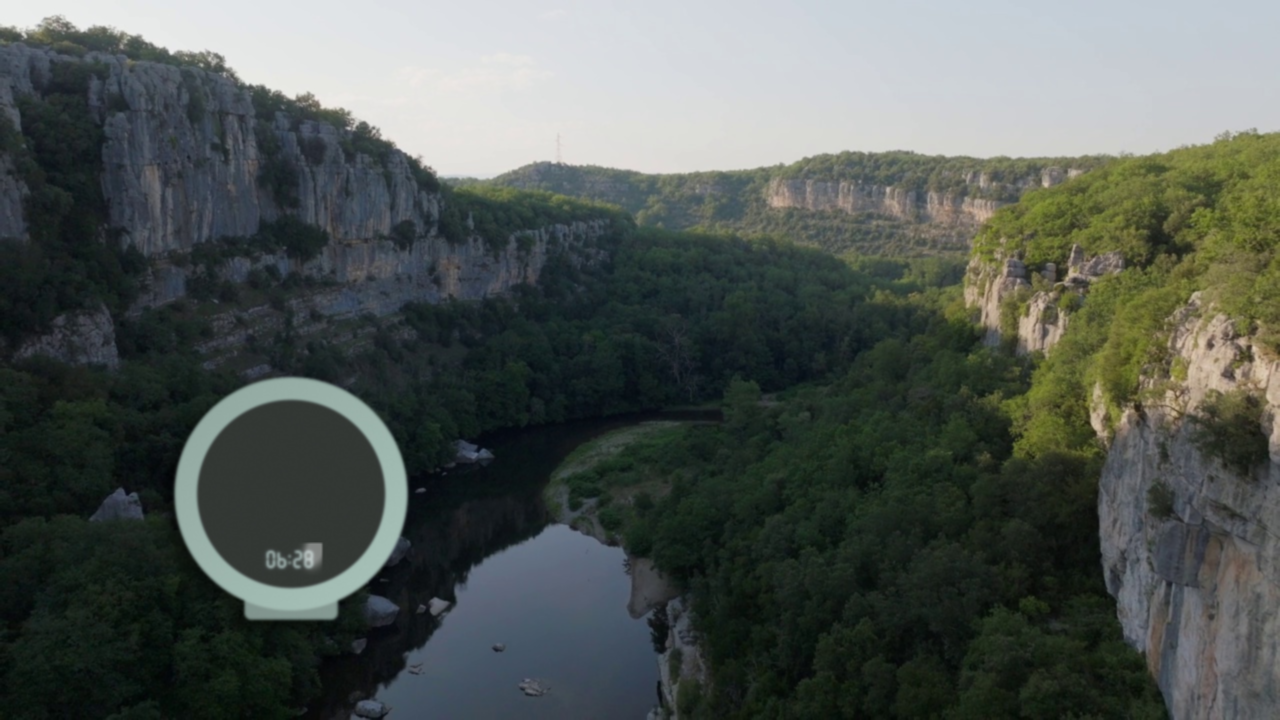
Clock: 6 h 28 min
